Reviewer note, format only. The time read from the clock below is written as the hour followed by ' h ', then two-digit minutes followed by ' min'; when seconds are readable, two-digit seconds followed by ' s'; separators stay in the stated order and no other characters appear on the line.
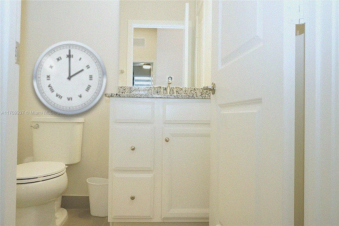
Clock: 2 h 00 min
